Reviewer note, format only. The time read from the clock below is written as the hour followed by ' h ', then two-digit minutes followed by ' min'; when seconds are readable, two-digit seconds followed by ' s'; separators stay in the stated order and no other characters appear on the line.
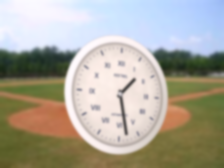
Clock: 1 h 28 min
